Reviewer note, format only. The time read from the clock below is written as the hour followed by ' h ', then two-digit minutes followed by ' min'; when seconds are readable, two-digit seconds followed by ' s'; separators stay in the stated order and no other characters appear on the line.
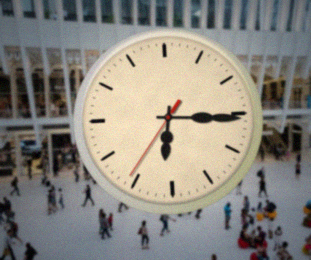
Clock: 6 h 15 min 36 s
